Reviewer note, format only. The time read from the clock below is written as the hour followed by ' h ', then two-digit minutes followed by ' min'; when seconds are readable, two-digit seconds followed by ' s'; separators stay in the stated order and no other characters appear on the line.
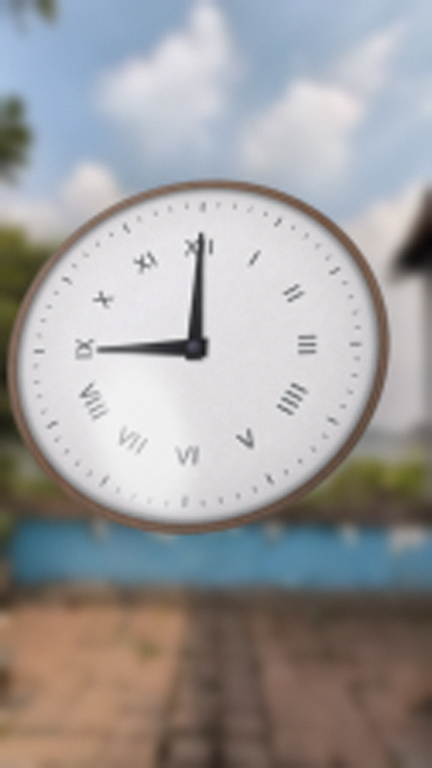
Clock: 9 h 00 min
